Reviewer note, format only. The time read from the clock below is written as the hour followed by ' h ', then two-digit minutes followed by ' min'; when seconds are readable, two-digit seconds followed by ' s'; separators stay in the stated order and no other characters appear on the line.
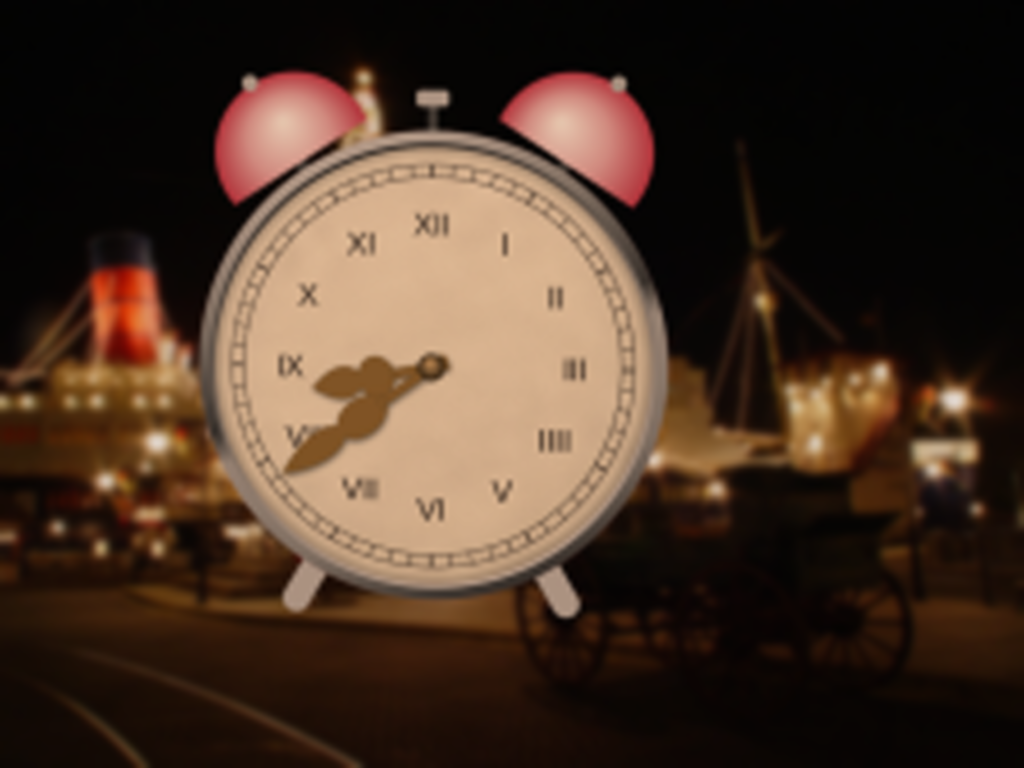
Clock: 8 h 39 min
